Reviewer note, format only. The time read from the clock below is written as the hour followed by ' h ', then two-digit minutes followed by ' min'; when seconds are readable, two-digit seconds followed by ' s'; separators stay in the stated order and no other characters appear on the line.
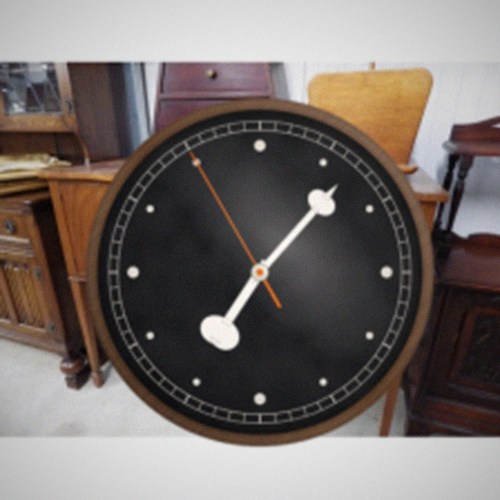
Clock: 7 h 06 min 55 s
